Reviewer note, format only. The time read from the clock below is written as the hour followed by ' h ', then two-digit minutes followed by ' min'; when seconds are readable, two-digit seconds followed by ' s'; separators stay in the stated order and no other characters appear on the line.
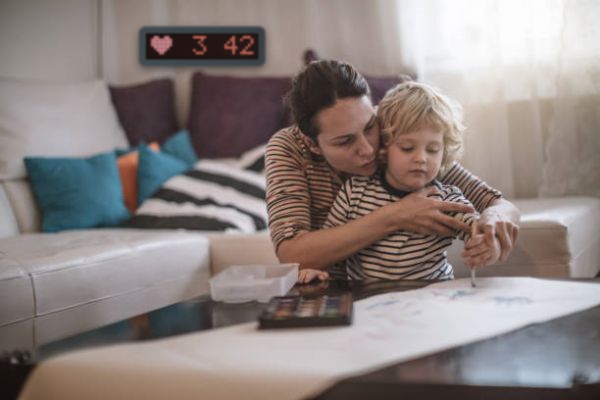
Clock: 3 h 42 min
